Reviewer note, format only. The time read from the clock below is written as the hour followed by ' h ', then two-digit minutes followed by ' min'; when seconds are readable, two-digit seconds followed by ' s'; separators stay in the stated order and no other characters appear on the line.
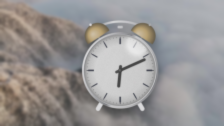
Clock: 6 h 11 min
